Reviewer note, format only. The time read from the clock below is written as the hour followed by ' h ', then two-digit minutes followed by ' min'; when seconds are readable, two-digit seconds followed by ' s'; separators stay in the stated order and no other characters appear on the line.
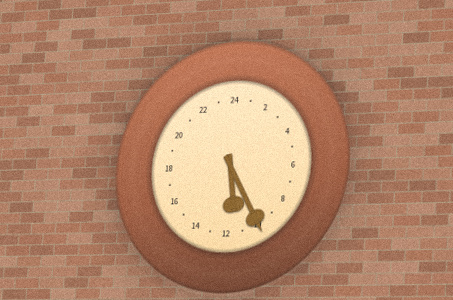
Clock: 11 h 25 min
